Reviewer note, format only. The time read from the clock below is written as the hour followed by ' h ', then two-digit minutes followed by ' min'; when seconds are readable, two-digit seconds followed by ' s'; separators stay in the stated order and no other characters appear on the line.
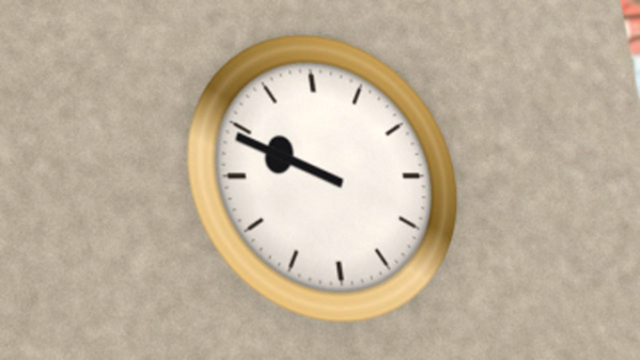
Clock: 9 h 49 min
